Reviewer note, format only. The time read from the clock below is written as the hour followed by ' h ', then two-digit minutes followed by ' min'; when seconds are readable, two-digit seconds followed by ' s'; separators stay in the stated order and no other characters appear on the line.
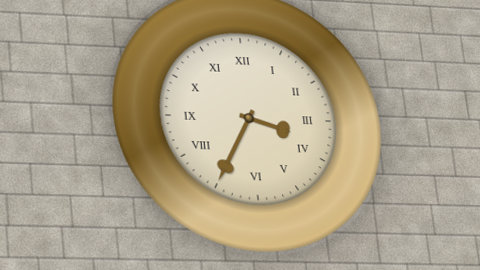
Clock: 3 h 35 min
